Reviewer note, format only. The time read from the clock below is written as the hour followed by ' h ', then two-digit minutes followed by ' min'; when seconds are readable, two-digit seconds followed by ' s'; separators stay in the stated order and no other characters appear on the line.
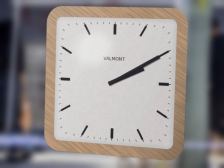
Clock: 2 h 10 min
